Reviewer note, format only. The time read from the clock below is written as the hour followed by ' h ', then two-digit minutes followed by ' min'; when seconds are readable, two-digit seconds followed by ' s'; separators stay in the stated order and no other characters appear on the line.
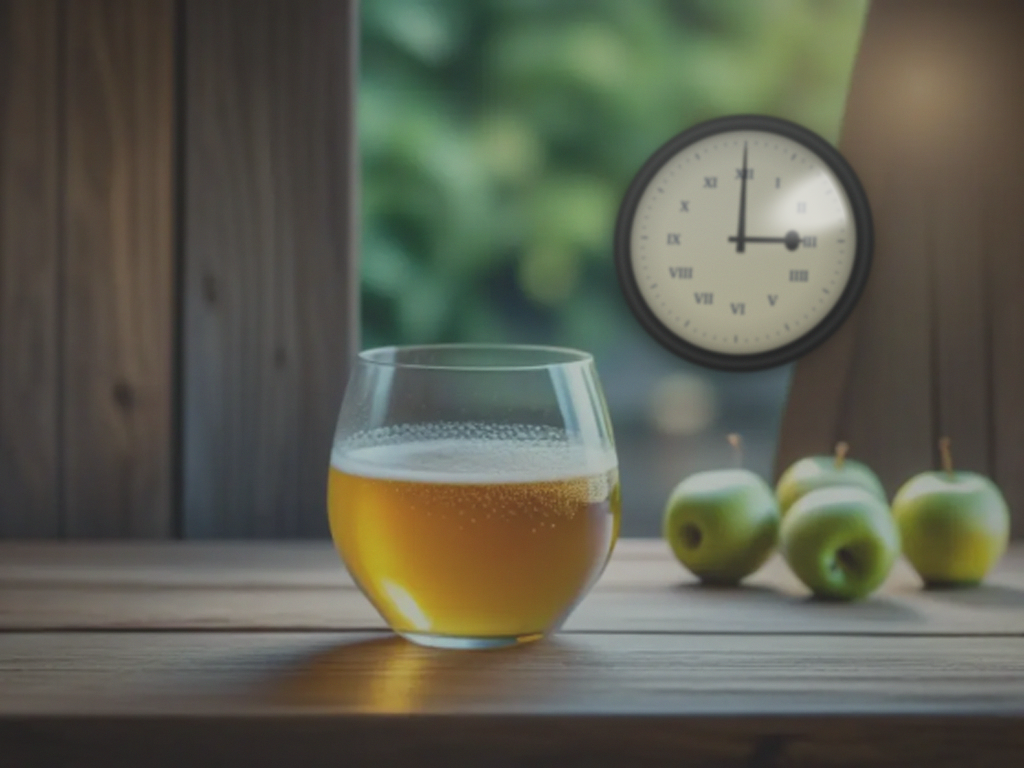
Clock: 3 h 00 min
